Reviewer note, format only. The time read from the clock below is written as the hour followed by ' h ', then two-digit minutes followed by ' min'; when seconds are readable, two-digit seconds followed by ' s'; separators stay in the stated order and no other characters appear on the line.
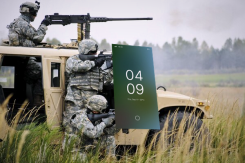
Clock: 4 h 09 min
